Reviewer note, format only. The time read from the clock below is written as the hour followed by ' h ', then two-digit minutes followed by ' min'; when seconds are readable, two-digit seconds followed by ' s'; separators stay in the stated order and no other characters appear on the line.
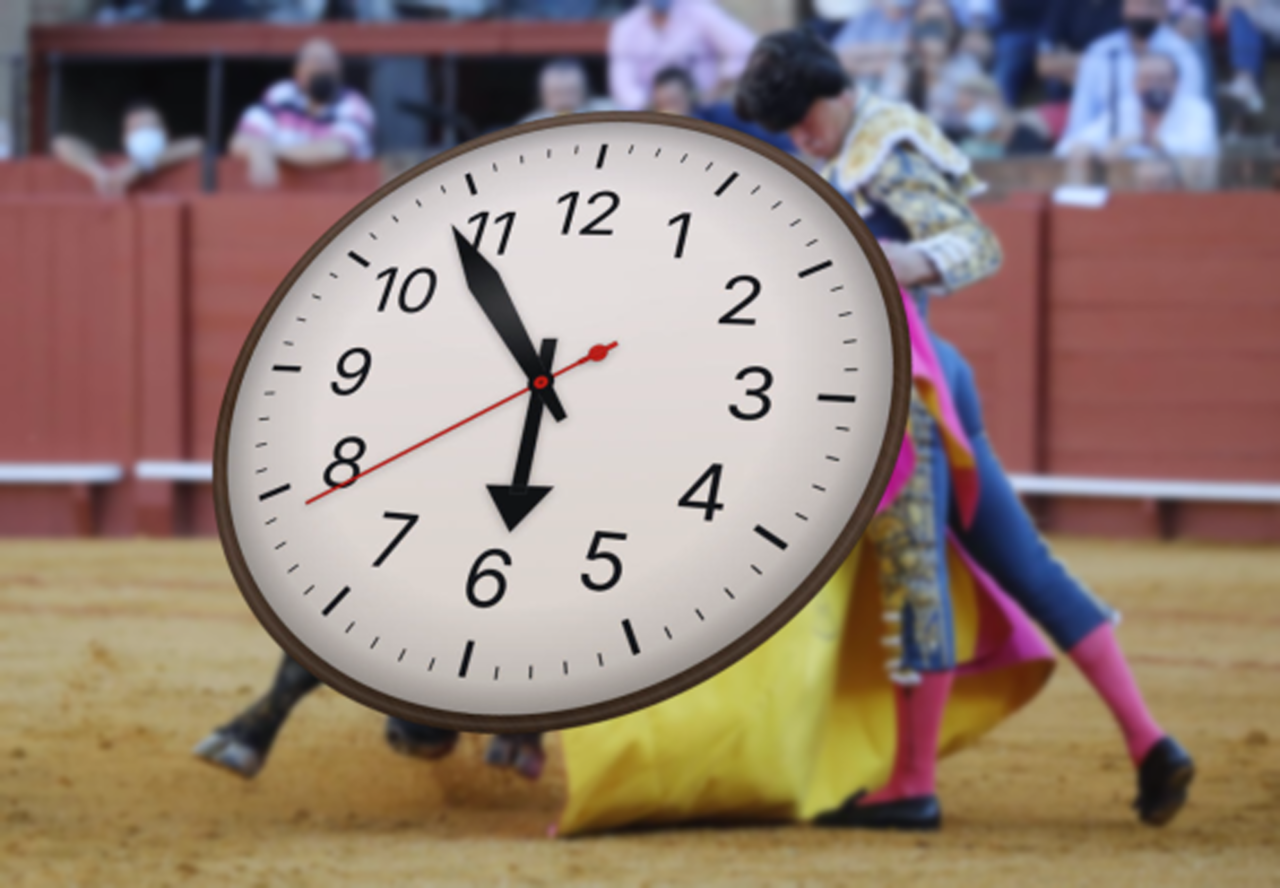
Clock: 5 h 53 min 39 s
